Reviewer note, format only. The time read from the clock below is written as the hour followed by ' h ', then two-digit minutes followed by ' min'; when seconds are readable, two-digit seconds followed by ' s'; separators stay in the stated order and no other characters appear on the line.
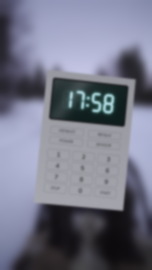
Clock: 17 h 58 min
